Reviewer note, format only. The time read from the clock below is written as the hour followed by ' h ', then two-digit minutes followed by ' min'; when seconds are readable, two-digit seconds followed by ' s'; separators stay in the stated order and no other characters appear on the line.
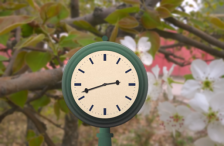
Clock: 2 h 42 min
